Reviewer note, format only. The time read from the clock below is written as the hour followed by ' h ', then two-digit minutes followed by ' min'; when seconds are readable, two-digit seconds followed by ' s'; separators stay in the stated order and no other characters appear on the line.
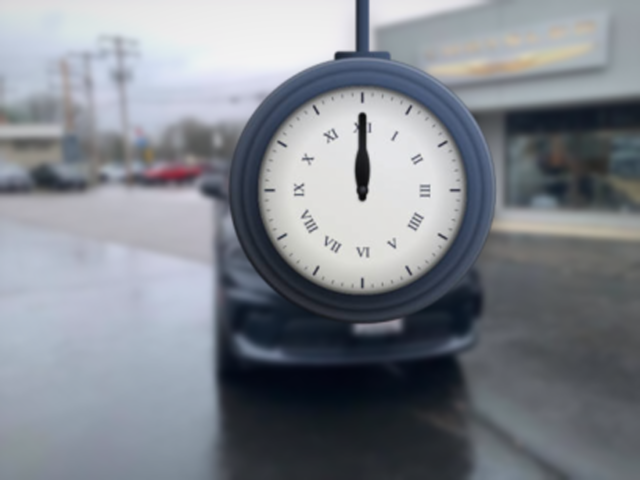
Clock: 12 h 00 min
